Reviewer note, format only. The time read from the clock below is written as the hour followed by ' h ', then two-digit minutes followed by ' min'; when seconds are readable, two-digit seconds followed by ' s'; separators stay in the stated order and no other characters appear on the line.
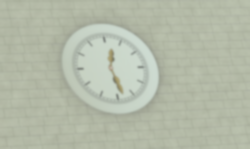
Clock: 12 h 28 min
